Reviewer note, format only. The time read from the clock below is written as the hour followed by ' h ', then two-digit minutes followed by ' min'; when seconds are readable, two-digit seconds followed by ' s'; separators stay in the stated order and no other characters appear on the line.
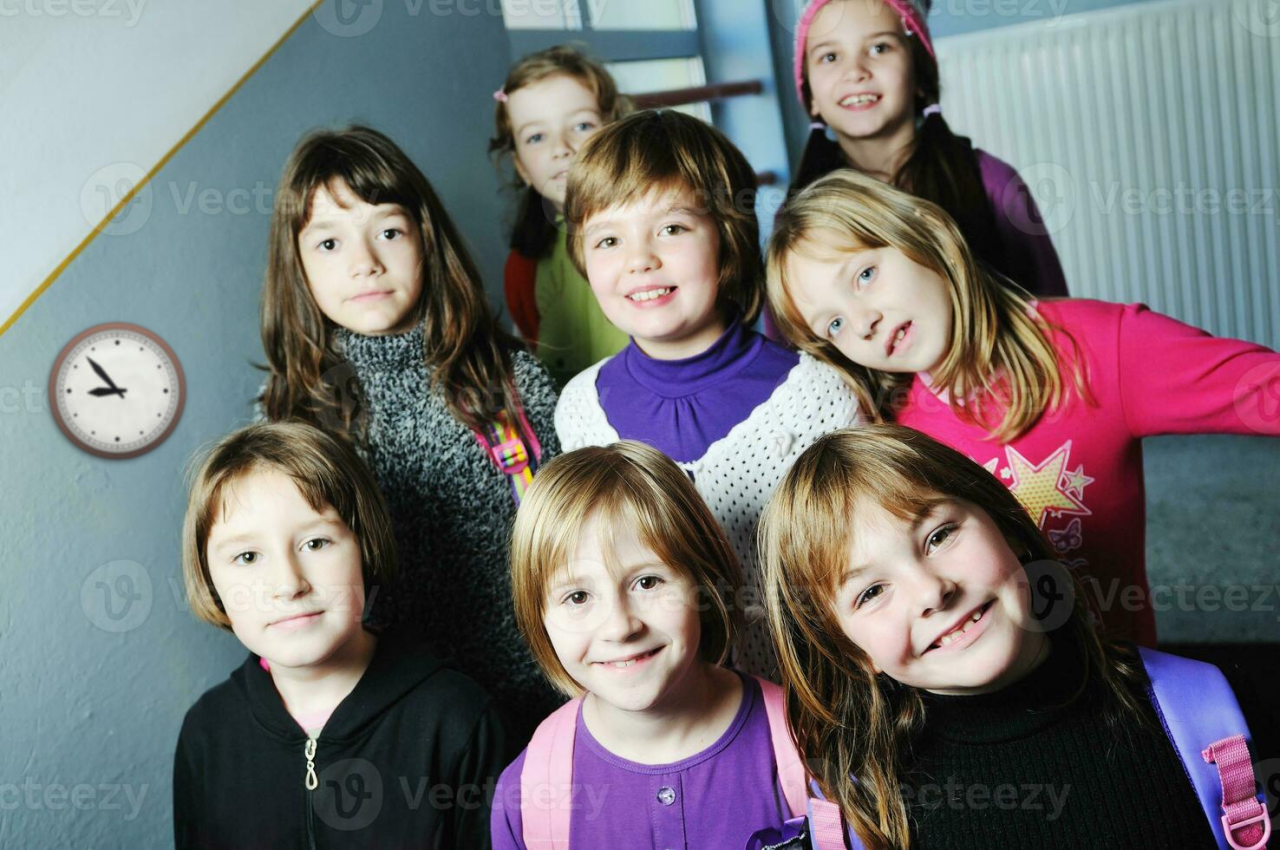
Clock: 8 h 53 min
